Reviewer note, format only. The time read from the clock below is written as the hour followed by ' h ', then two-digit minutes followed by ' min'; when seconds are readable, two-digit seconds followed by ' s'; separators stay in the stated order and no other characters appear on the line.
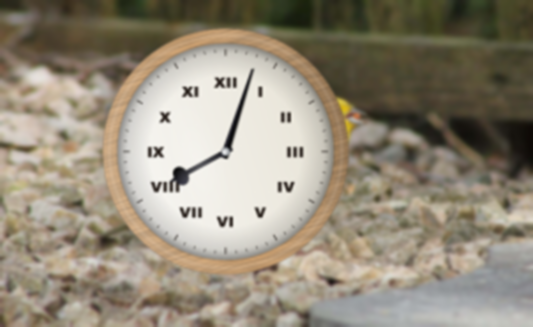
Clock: 8 h 03 min
